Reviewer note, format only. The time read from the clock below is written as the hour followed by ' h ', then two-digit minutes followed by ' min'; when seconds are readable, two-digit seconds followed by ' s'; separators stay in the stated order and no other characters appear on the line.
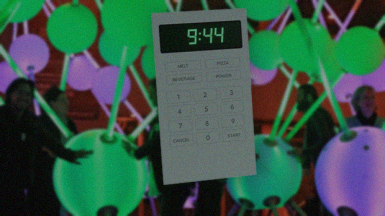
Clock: 9 h 44 min
